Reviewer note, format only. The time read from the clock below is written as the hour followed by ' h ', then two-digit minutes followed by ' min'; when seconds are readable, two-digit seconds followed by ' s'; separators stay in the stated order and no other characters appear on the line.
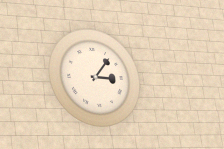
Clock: 3 h 07 min
